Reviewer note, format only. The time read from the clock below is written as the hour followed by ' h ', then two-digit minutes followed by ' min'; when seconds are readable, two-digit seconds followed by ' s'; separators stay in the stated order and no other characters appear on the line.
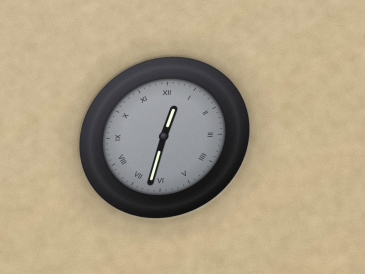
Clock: 12 h 32 min
